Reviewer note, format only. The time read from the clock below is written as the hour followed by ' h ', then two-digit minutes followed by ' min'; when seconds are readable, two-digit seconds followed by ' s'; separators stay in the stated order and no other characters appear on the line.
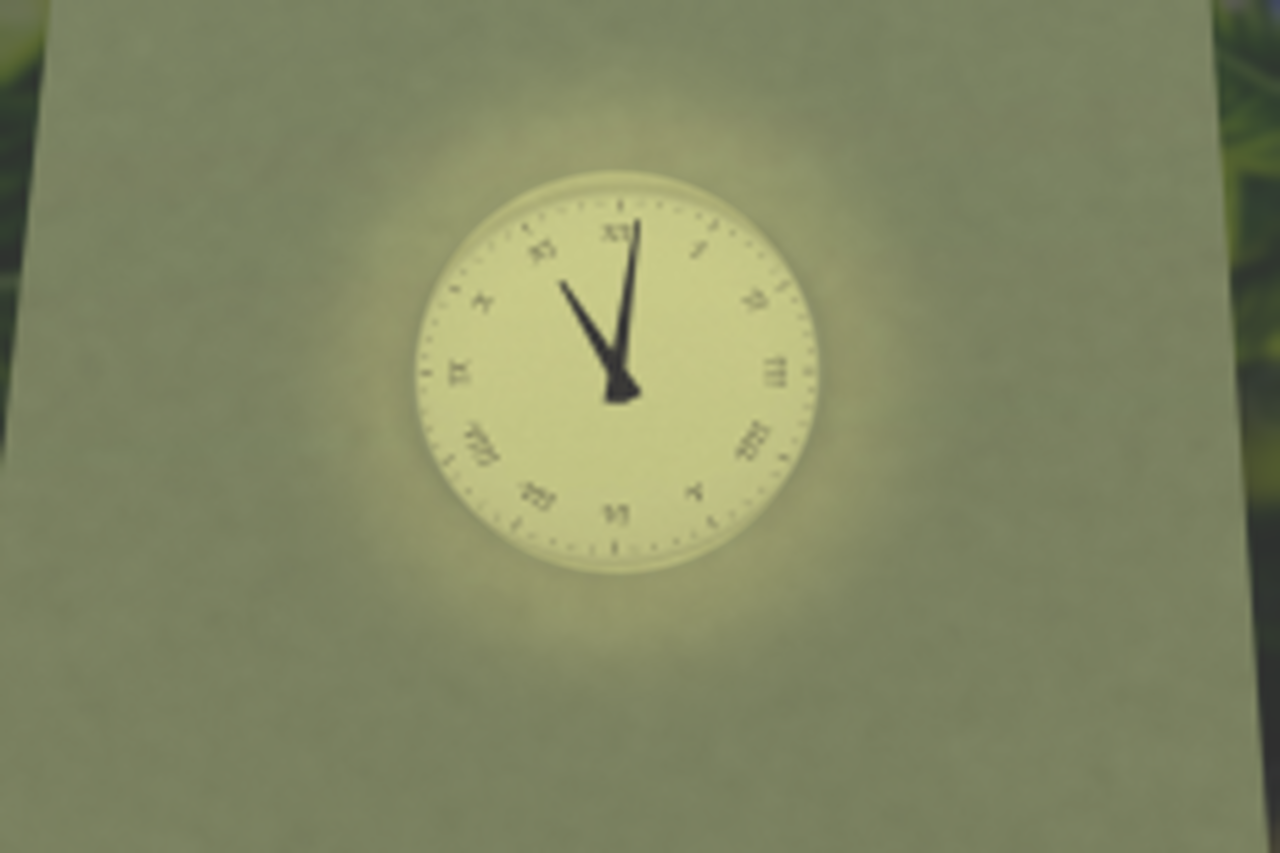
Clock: 11 h 01 min
